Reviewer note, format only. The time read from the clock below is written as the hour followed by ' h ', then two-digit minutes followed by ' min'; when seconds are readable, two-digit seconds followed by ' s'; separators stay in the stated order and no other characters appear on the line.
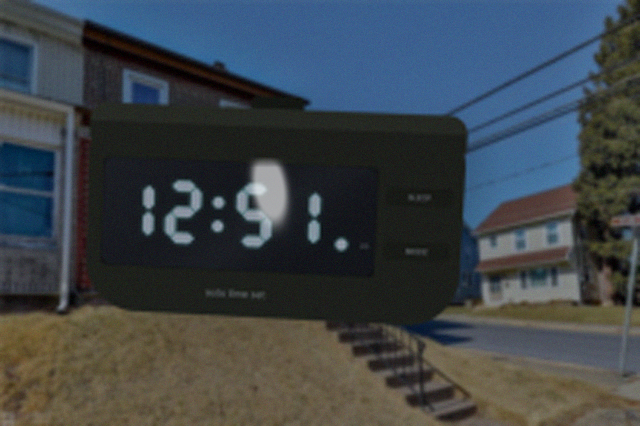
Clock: 12 h 51 min
